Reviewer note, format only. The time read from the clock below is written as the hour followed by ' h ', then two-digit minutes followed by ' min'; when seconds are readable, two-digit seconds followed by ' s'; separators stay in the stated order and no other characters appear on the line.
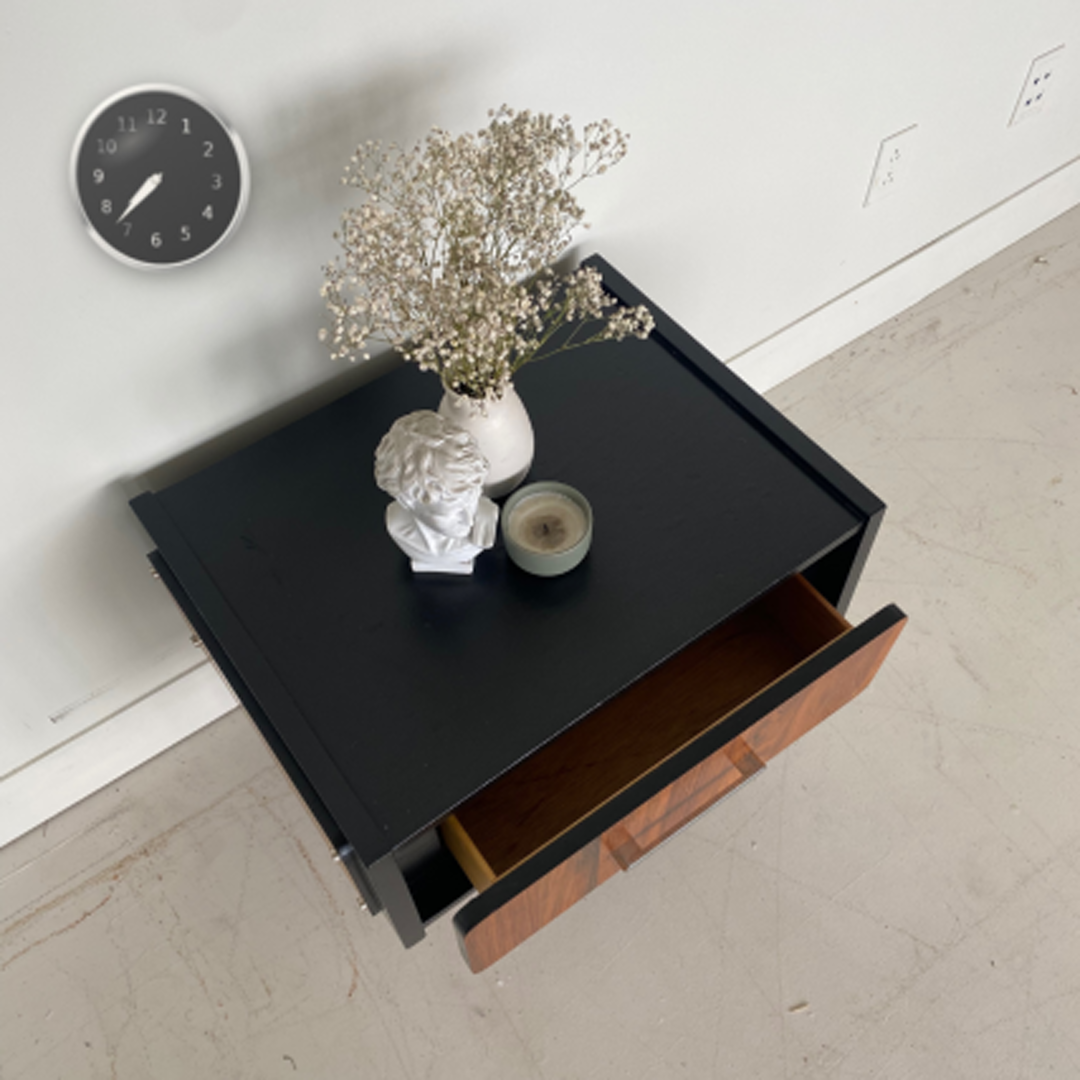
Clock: 7 h 37 min
